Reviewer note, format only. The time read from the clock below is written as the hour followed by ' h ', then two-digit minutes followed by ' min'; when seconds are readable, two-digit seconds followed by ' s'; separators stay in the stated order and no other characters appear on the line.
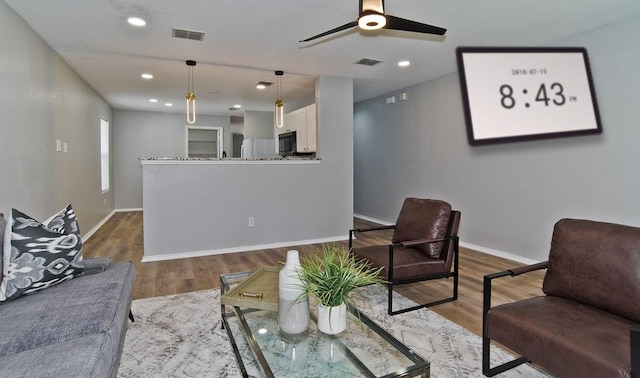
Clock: 8 h 43 min
